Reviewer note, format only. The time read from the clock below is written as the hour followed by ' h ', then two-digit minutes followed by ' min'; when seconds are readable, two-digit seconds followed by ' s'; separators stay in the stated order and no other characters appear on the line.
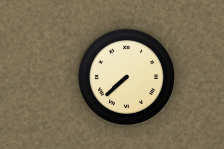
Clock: 7 h 38 min
